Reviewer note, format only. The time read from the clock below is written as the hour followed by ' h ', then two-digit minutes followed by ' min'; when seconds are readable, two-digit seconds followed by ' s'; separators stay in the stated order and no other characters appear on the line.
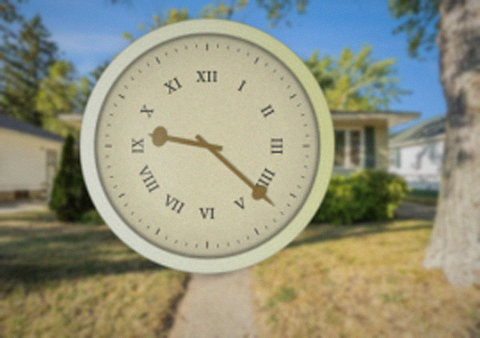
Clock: 9 h 22 min
